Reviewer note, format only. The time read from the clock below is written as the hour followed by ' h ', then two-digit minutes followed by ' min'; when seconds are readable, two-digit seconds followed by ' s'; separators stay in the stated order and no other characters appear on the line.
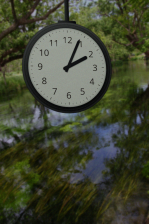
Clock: 2 h 04 min
